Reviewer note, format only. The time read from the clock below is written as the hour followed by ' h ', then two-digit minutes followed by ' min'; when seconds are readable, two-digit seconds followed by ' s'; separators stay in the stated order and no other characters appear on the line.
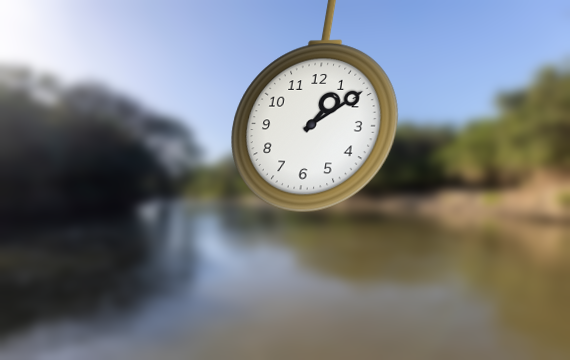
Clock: 1 h 09 min
